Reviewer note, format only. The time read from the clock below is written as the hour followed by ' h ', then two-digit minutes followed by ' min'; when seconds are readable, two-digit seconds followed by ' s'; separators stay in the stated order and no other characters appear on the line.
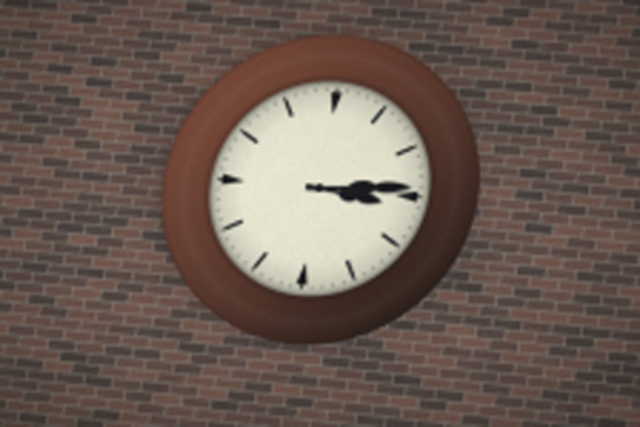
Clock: 3 h 14 min
